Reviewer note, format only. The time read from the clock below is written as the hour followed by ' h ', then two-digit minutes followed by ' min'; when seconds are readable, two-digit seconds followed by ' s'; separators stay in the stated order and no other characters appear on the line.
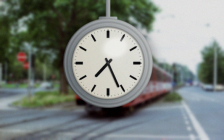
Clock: 7 h 26 min
